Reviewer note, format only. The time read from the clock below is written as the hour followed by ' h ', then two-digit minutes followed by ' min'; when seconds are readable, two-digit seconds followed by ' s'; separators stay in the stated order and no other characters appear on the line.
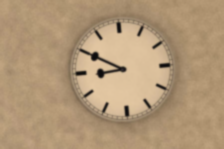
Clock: 8 h 50 min
